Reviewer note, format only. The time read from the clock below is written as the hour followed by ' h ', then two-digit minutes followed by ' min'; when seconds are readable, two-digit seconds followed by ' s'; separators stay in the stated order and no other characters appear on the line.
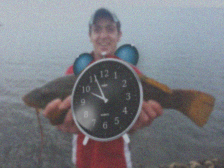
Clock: 9 h 56 min
